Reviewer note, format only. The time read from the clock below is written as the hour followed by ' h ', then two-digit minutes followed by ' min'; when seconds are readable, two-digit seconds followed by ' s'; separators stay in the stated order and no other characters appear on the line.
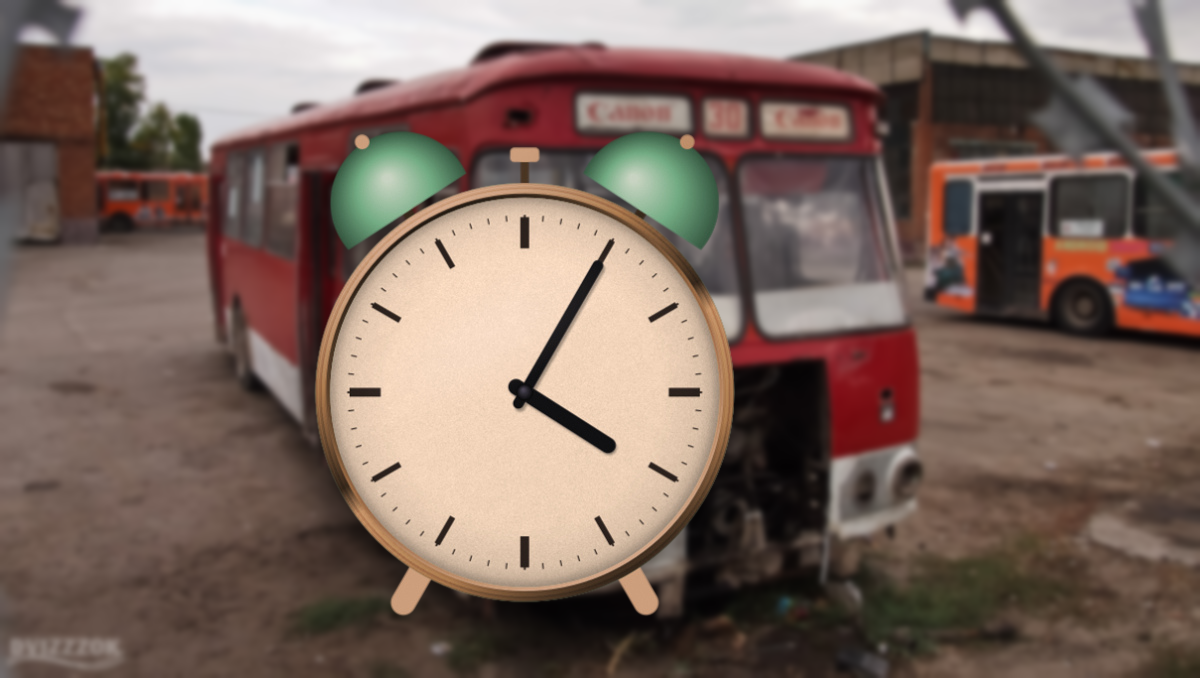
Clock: 4 h 05 min
